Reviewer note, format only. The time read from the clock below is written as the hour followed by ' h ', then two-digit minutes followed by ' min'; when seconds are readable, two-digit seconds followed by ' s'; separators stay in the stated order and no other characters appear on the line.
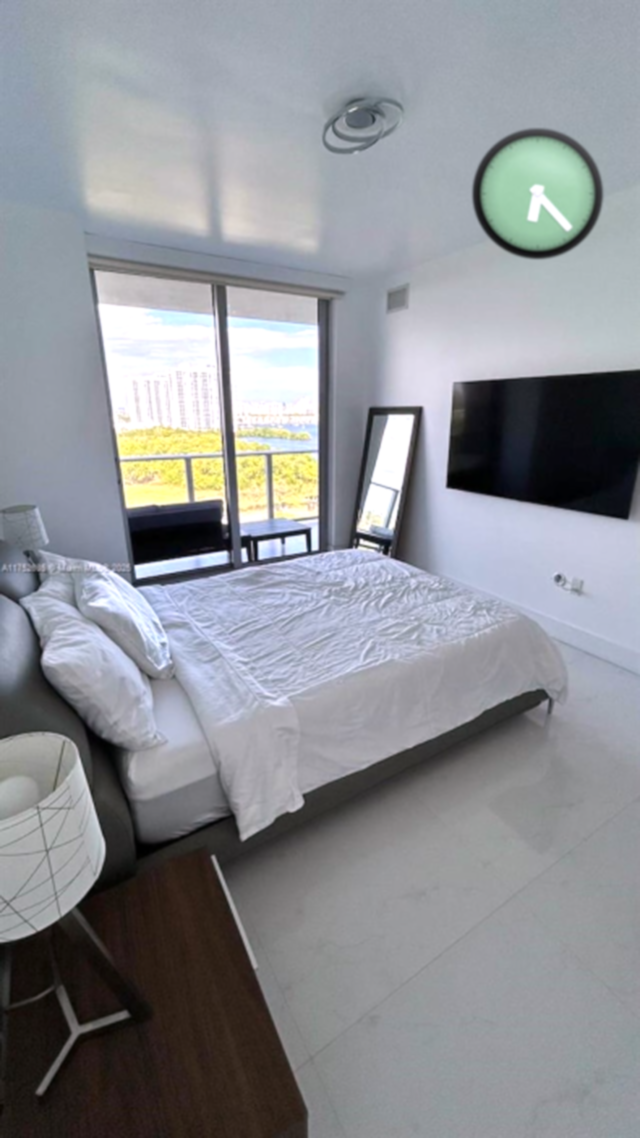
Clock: 6 h 23 min
